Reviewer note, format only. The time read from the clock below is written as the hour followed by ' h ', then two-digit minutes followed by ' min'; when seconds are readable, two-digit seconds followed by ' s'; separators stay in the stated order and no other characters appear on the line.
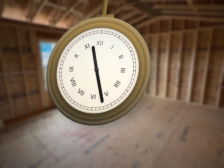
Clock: 11 h 27 min
